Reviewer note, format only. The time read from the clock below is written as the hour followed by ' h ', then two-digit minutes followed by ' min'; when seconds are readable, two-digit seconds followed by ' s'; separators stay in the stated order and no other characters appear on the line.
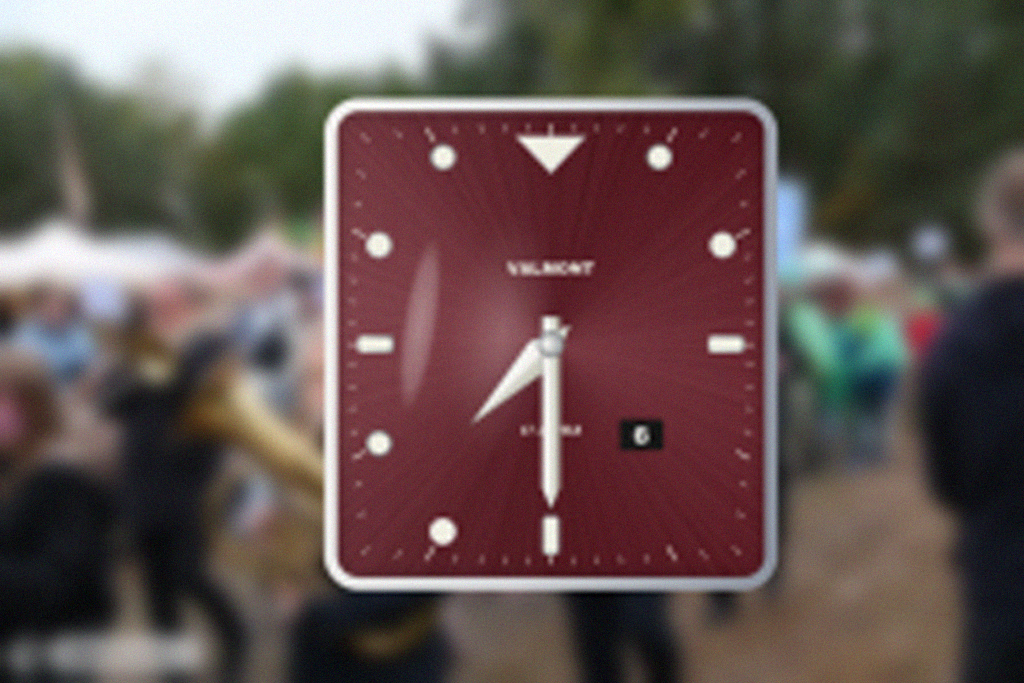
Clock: 7 h 30 min
